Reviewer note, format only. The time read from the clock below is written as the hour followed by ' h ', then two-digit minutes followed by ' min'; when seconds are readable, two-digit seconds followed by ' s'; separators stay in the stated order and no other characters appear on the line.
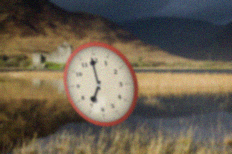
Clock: 6 h 59 min
